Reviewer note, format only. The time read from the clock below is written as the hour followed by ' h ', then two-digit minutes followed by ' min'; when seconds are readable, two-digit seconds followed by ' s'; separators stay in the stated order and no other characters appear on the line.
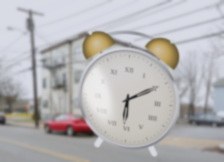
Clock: 6 h 10 min
